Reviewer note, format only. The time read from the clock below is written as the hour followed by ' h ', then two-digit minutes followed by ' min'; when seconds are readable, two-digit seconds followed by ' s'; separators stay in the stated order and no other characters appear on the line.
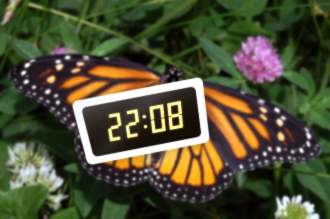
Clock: 22 h 08 min
